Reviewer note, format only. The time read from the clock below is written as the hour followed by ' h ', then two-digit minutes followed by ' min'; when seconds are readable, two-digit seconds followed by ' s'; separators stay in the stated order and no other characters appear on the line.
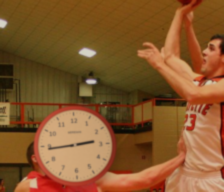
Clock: 2 h 44 min
